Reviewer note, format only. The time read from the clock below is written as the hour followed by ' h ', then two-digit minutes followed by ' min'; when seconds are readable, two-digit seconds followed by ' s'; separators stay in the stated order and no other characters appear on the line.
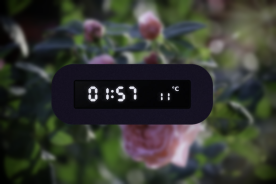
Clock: 1 h 57 min
